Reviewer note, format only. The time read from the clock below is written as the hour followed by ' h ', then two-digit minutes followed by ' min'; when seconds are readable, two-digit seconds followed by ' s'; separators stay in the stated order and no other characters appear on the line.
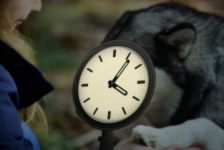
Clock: 4 h 06 min
